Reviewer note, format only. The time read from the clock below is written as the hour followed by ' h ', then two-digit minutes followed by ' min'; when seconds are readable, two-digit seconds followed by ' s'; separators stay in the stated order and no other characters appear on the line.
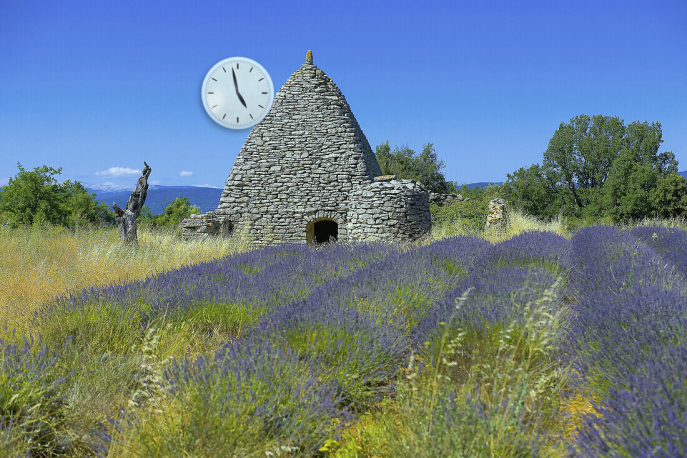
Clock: 4 h 58 min
